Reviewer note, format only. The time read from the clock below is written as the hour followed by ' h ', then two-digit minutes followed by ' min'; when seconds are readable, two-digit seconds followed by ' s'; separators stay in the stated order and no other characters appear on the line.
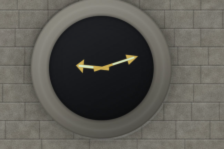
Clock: 9 h 12 min
